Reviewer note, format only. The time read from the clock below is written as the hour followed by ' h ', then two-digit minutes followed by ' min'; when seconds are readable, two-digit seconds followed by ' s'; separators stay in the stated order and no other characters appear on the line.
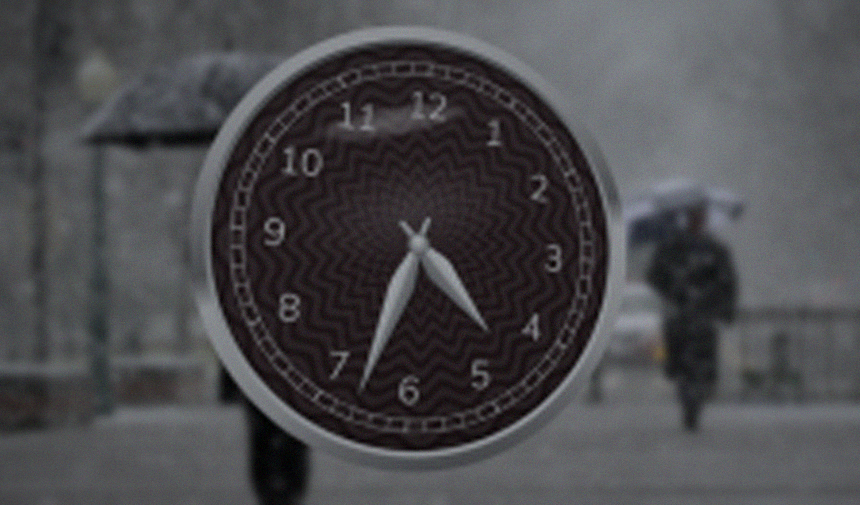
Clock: 4 h 33 min
